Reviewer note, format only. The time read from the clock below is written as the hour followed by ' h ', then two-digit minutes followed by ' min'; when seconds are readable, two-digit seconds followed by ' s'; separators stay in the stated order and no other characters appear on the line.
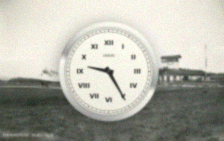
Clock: 9 h 25 min
